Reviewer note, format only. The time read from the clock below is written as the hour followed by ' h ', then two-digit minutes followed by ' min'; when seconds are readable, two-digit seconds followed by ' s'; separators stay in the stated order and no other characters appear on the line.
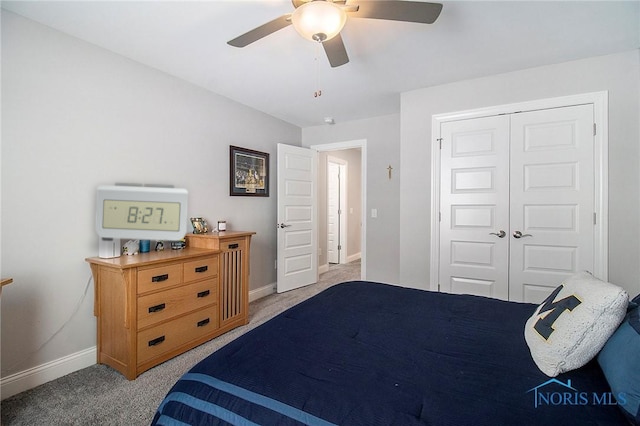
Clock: 8 h 27 min
